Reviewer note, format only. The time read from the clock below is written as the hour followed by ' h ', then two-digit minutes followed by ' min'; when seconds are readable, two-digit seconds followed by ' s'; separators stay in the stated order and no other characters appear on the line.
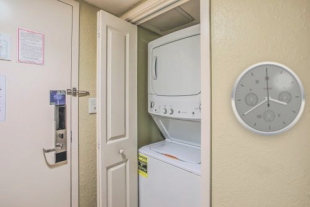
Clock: 3 h 40 min
